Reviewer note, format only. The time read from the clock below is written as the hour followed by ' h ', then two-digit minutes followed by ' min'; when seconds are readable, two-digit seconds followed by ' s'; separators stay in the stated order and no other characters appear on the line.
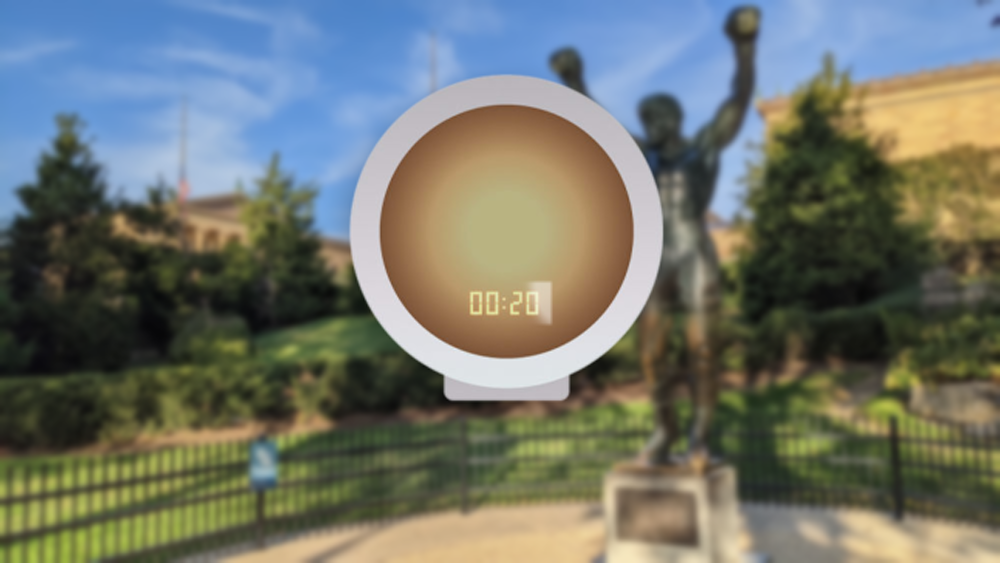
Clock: 0 h 20 min
